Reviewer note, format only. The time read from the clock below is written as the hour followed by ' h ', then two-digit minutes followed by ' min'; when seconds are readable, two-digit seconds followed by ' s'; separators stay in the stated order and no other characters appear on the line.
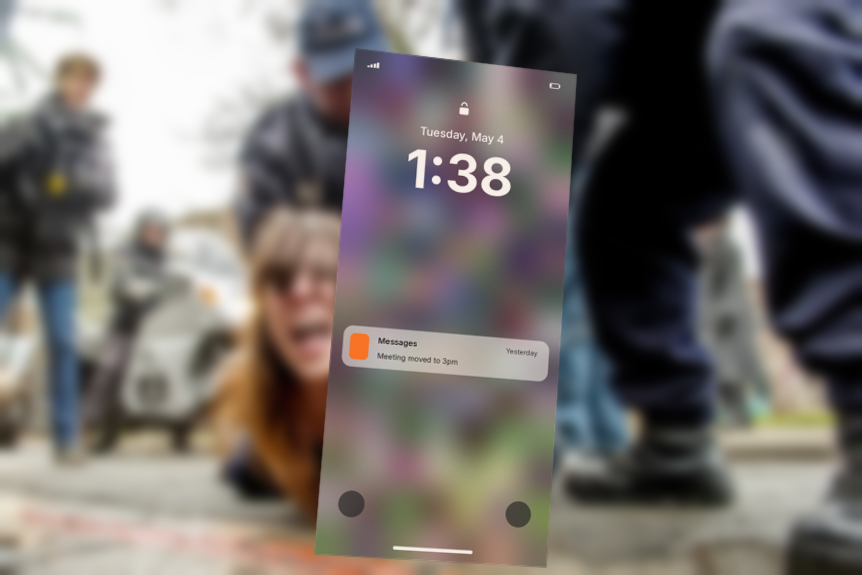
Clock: 1 h 38 min
